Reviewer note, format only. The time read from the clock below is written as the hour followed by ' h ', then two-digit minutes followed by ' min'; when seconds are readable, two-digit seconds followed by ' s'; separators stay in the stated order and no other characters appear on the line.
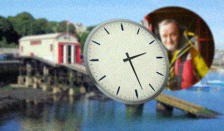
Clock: 2 h 28 min
